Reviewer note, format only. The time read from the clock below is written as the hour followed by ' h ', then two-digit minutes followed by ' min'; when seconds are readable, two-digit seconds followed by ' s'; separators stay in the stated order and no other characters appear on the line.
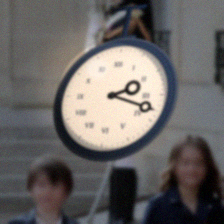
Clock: 2 h 18 min
